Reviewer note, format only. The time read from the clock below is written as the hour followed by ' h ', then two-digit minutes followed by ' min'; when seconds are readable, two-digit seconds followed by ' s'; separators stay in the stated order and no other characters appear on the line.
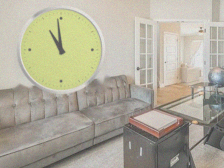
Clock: 10 h 59 min
